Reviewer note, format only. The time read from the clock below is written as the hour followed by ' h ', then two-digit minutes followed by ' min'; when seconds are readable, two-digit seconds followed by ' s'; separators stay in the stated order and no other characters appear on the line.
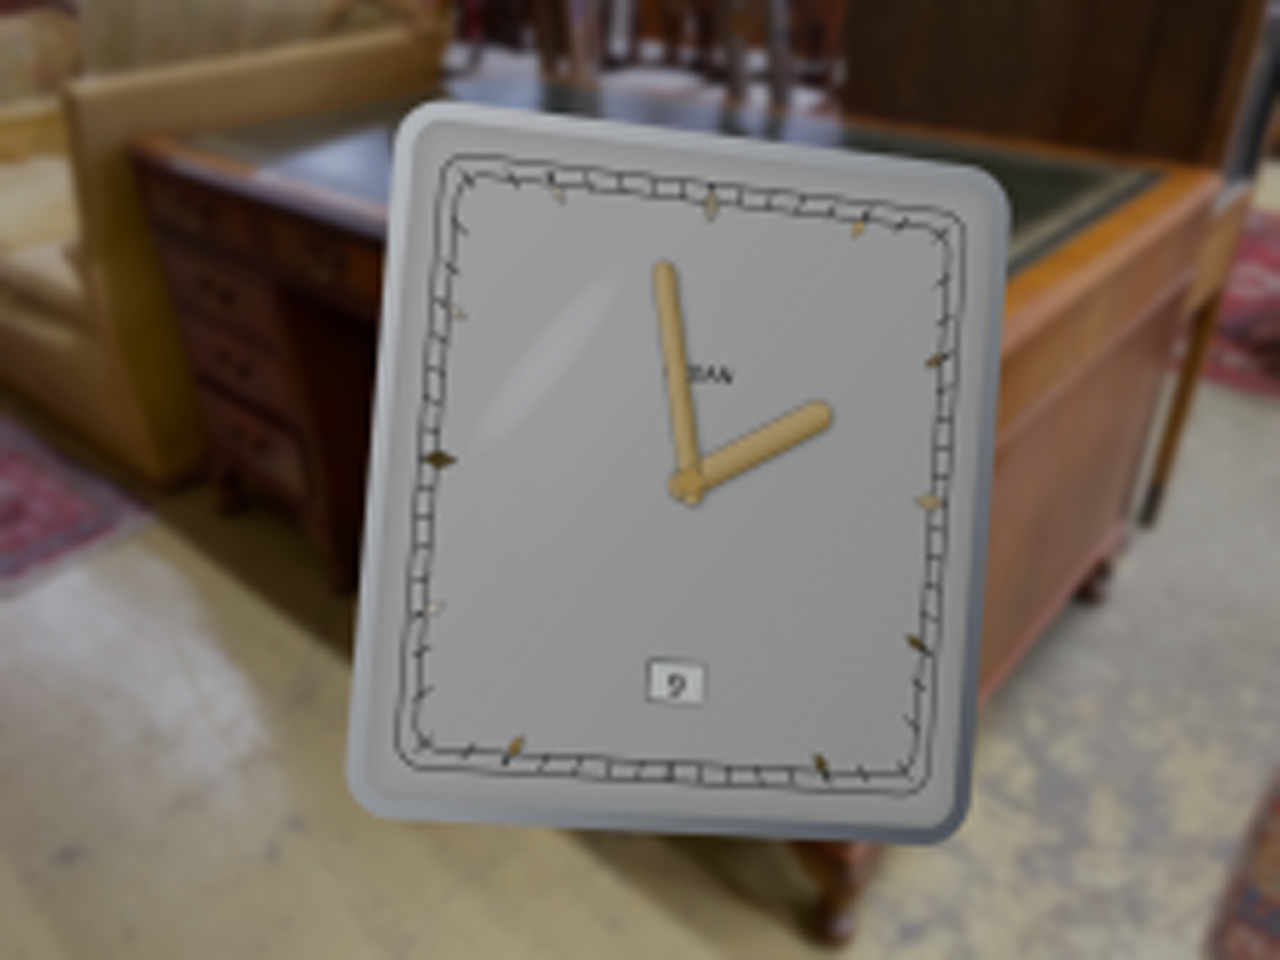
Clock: 1 h 58 min
